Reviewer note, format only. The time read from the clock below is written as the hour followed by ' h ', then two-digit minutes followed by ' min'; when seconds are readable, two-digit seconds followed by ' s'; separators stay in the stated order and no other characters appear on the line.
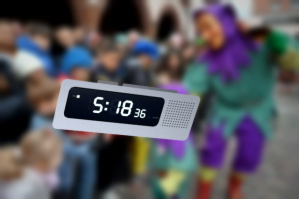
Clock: 5 h 18 min 36 s
